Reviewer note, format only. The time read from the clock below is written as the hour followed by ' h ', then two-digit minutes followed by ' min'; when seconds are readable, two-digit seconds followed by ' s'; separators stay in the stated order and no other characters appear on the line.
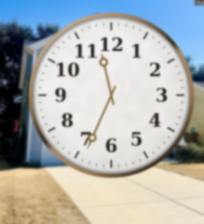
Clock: 11 h 34 min
